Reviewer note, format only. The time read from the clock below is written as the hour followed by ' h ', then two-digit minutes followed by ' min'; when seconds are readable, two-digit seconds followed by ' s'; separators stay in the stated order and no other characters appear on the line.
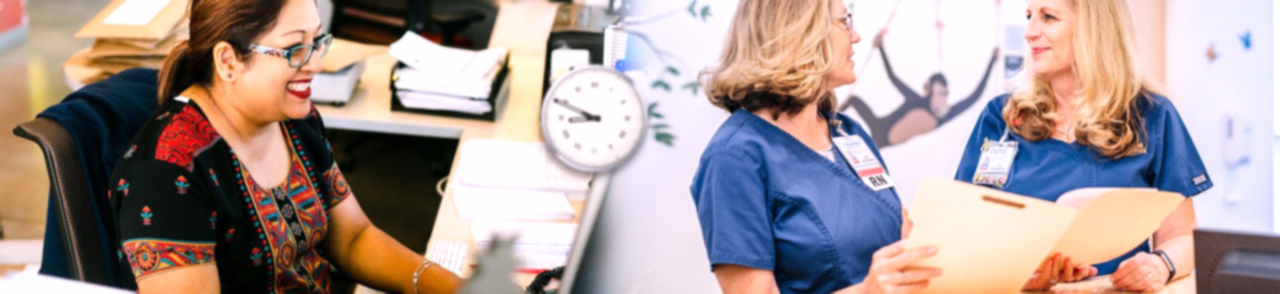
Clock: 8 h 49 min
